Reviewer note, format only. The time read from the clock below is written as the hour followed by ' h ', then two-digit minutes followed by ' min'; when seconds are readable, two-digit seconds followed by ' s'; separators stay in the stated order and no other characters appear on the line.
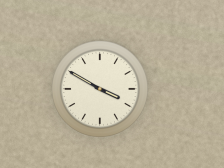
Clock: 3 h 50 min
